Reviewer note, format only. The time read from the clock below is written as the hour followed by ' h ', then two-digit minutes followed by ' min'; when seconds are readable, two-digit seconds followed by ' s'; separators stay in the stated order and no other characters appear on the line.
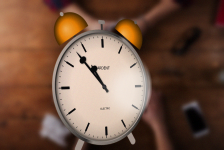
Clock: 10 h 53 min
